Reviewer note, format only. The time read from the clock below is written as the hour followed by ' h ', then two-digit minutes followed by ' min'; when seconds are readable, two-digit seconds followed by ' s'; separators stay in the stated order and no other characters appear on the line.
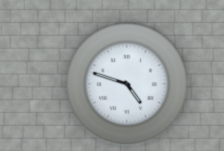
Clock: 4 h 48 min
